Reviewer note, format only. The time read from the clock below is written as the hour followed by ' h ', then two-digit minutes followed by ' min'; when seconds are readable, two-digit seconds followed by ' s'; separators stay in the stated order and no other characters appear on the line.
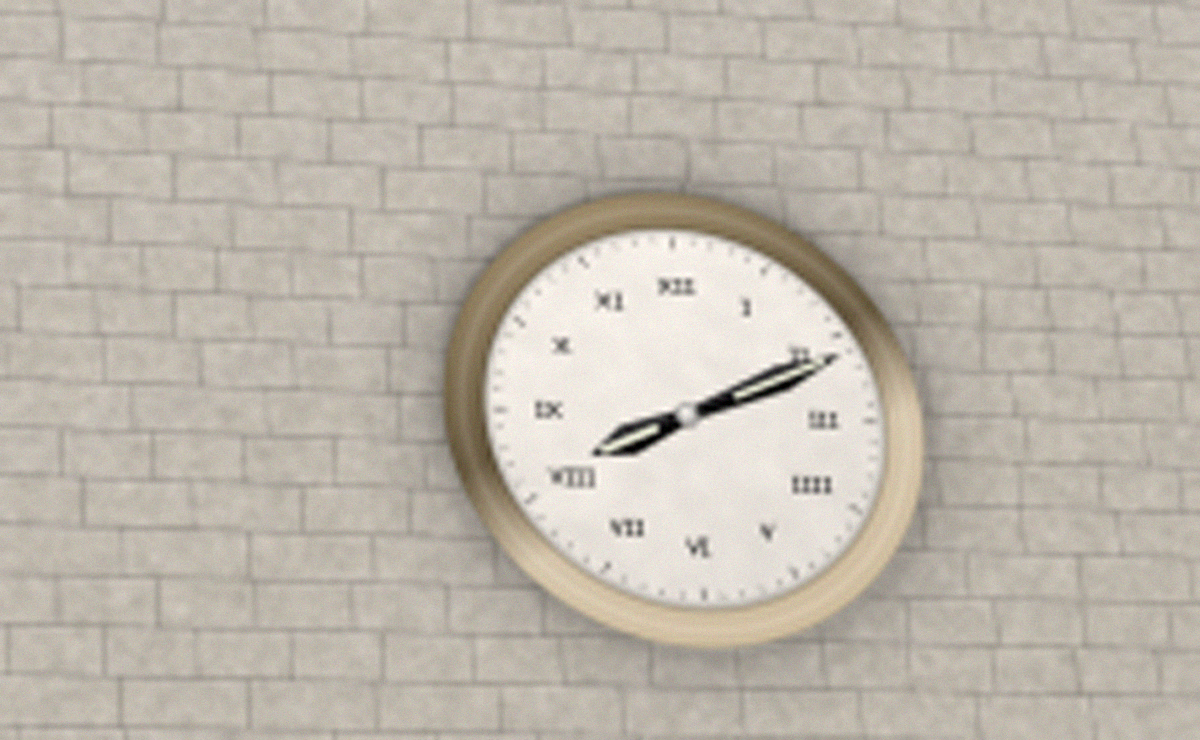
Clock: 8 h 11 min
